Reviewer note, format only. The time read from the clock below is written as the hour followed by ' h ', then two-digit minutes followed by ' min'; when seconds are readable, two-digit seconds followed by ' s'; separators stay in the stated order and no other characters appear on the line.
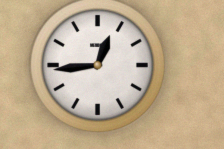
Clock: 12 h 44 min
